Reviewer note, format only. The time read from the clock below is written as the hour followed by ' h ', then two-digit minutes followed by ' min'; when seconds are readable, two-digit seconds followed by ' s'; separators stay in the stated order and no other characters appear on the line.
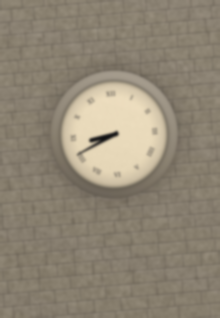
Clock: 8 h 41 min
